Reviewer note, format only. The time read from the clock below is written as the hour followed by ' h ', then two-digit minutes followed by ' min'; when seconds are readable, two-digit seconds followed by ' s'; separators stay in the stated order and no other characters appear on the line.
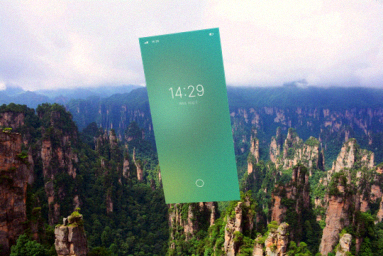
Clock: 14 h 29 min
